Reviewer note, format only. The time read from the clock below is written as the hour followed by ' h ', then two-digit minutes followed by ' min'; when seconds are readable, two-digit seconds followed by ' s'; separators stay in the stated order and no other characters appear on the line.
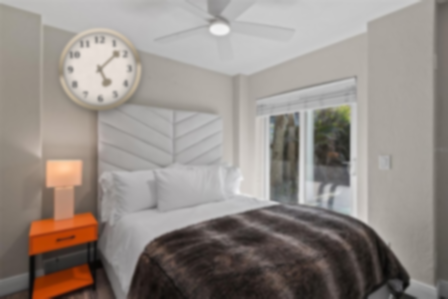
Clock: 5 h 08 min
